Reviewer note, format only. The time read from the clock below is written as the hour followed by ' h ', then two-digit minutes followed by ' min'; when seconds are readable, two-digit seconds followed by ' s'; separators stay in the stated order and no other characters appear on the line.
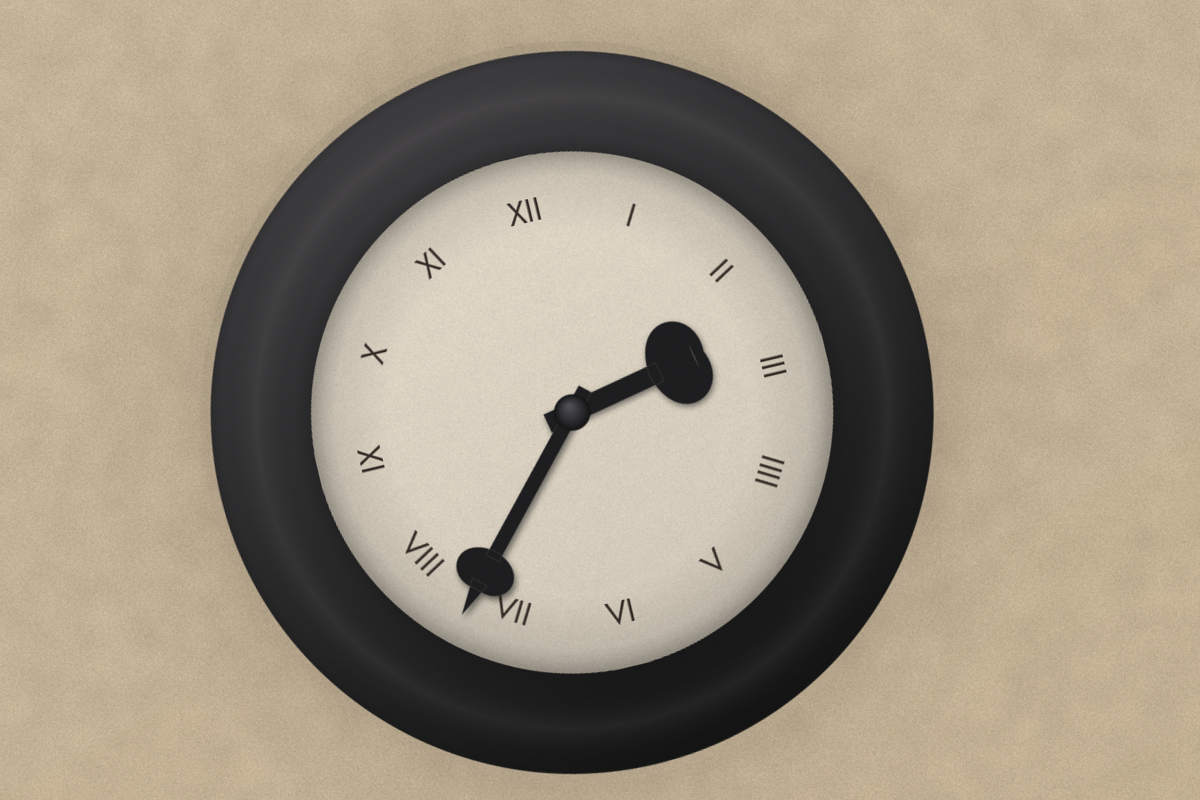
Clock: 2 h 37 min
